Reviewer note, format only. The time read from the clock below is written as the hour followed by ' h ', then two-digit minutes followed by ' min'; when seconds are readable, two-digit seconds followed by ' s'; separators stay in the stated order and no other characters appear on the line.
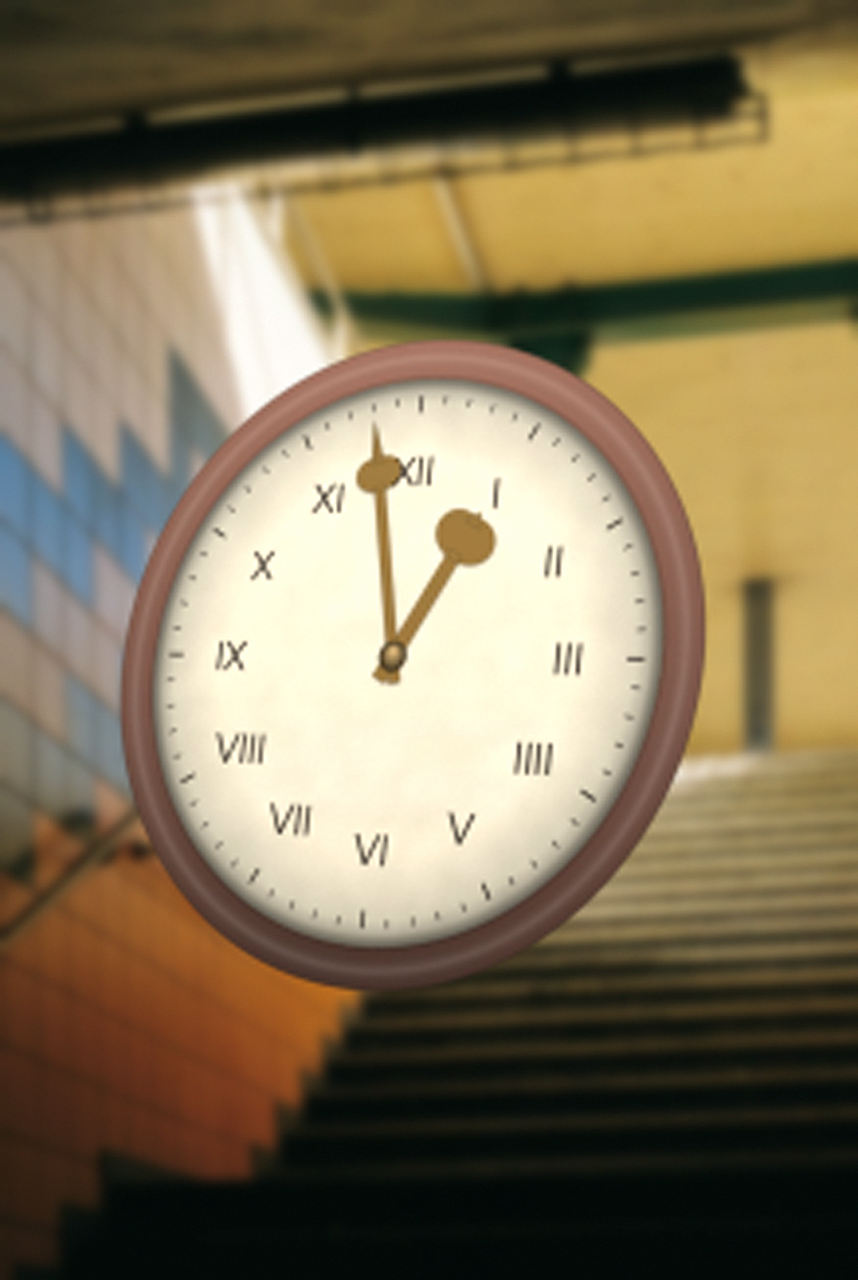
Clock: 12 h 58 min
